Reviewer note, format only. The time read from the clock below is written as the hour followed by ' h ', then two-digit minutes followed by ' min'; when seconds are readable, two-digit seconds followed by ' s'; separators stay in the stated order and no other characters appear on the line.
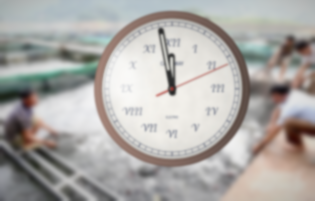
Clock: 11 h 58 min 11 s
